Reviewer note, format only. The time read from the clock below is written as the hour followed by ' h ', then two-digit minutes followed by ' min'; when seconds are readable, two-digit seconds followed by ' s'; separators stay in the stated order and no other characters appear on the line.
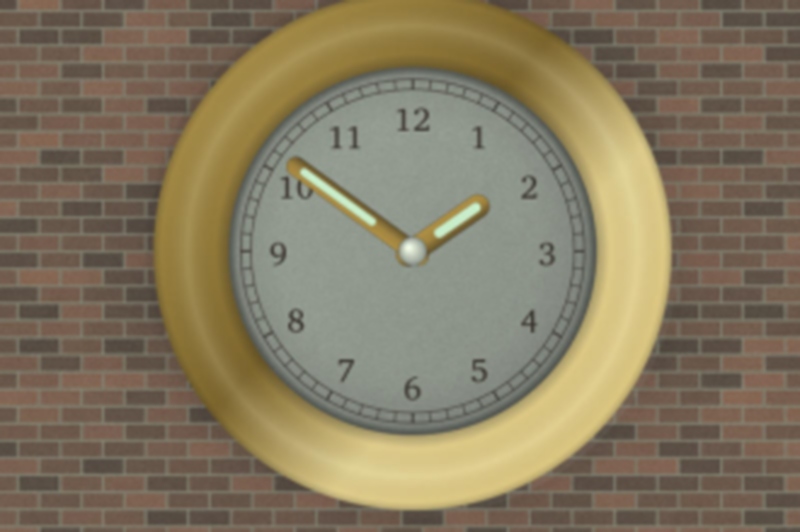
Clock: 1 h 51 min
